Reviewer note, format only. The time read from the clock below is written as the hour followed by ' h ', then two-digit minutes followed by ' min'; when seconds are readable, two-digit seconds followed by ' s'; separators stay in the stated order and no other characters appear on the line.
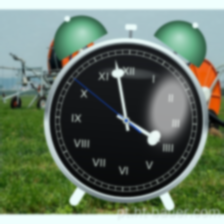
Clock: 3 h 57 min 51 s
